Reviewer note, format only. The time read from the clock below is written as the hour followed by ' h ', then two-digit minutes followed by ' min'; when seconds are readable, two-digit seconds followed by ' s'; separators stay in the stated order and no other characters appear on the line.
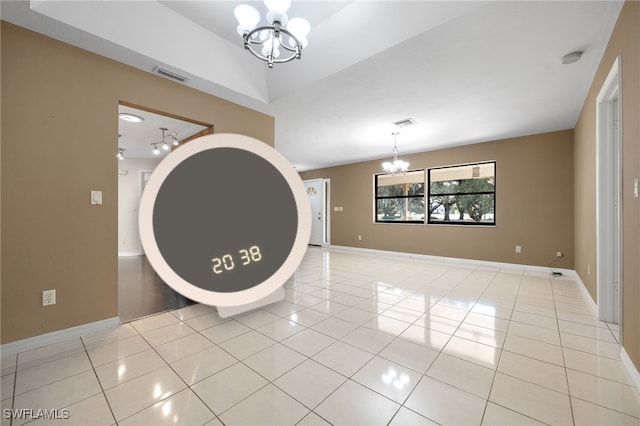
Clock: 20 h 38 min
